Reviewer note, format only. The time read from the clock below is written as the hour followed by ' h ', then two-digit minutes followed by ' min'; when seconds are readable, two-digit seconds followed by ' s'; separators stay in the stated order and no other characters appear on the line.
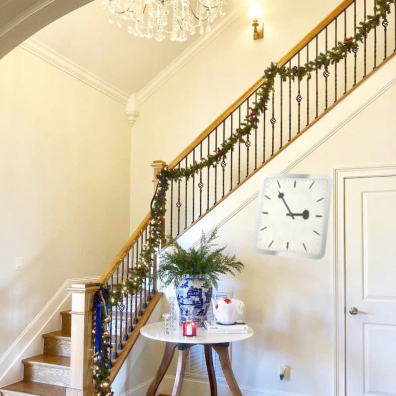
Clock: 2 h 54 min
